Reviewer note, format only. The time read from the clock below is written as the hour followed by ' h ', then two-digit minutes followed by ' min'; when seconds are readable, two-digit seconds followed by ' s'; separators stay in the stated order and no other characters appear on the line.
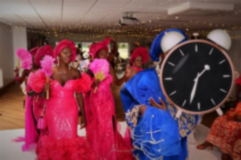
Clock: 1 h 33 min
